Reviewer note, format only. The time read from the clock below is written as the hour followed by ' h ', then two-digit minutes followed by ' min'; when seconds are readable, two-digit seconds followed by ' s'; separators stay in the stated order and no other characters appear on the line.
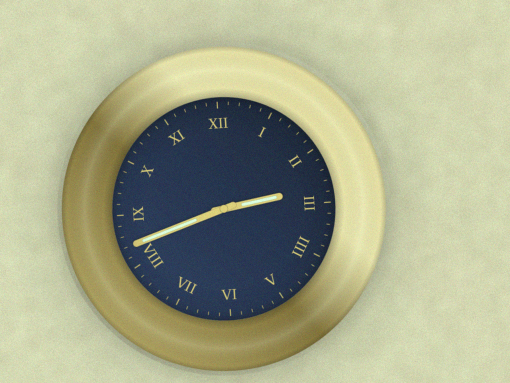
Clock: 2 h 42 min
